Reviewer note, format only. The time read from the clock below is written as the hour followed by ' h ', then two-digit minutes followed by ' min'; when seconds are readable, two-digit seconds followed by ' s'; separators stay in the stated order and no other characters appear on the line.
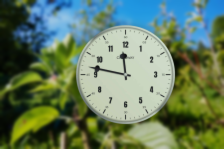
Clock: 11 h 47 min
